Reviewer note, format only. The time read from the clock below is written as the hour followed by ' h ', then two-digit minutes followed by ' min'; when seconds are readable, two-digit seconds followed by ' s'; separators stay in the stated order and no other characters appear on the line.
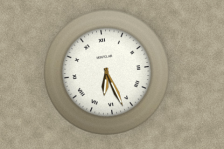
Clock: 6 h 27 min
